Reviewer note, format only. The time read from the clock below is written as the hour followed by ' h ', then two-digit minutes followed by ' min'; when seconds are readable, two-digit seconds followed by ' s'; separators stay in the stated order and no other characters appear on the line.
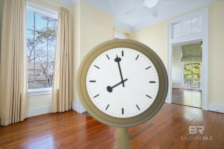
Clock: 7 h 58 min
